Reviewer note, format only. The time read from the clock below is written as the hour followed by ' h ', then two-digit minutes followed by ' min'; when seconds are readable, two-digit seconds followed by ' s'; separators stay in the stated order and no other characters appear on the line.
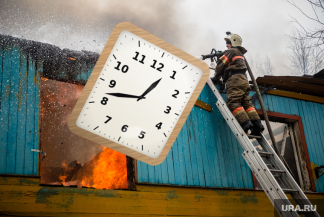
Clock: 12 h 42 min
